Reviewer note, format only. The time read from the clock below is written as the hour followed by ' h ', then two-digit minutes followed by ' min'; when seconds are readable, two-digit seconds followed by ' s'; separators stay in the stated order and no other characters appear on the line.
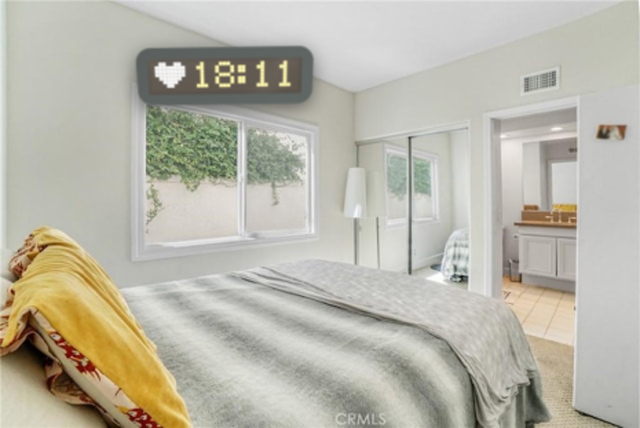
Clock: 18 h 11 min
